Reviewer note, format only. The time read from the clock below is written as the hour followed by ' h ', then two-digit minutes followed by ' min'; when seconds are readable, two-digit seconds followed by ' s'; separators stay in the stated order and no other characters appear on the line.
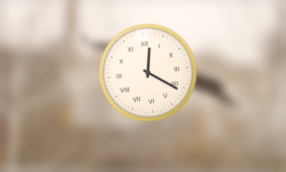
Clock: 12 h 21 min
